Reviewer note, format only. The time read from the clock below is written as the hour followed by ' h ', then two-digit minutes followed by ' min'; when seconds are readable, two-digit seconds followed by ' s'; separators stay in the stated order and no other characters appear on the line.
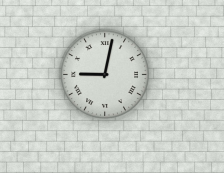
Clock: 9 h 02 min
